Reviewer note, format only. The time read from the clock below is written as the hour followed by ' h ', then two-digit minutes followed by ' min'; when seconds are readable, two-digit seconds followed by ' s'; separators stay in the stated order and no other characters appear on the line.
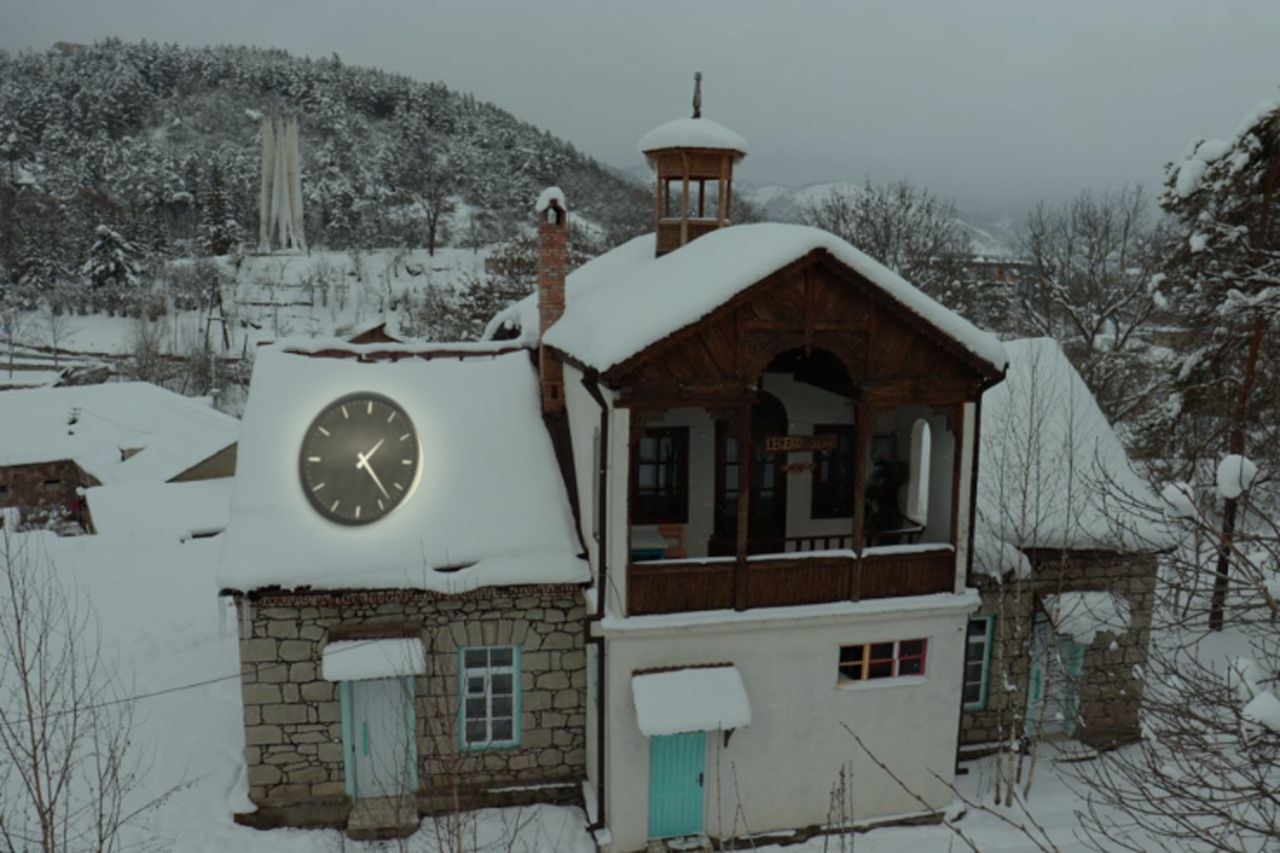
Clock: 1 h 23 min
